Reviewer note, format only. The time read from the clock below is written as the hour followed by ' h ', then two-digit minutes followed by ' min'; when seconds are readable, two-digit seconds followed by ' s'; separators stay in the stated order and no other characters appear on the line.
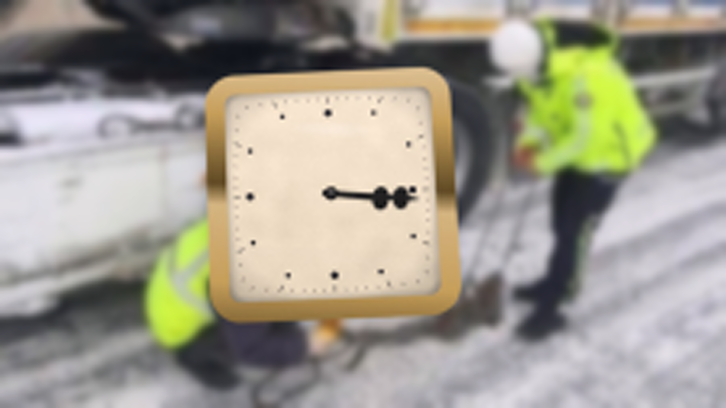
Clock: 3 h 16 min
